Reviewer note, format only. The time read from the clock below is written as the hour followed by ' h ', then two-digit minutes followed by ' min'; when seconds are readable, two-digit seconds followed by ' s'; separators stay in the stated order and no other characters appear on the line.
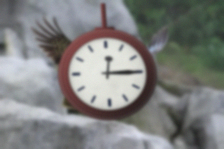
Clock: 12 h 15 min
